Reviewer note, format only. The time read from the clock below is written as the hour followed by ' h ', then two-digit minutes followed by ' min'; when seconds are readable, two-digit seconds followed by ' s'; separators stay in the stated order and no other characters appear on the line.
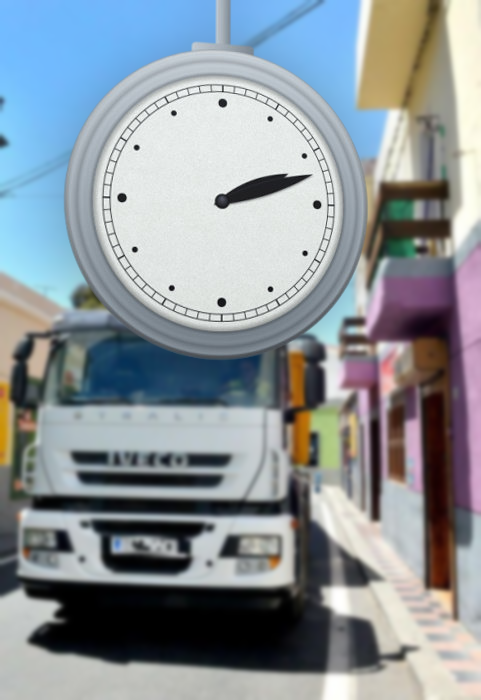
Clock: 2 h 12 min
